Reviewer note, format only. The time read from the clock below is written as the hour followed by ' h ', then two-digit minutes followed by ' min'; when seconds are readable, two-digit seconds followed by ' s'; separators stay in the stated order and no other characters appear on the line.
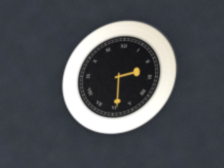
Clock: 2 h 29 min
